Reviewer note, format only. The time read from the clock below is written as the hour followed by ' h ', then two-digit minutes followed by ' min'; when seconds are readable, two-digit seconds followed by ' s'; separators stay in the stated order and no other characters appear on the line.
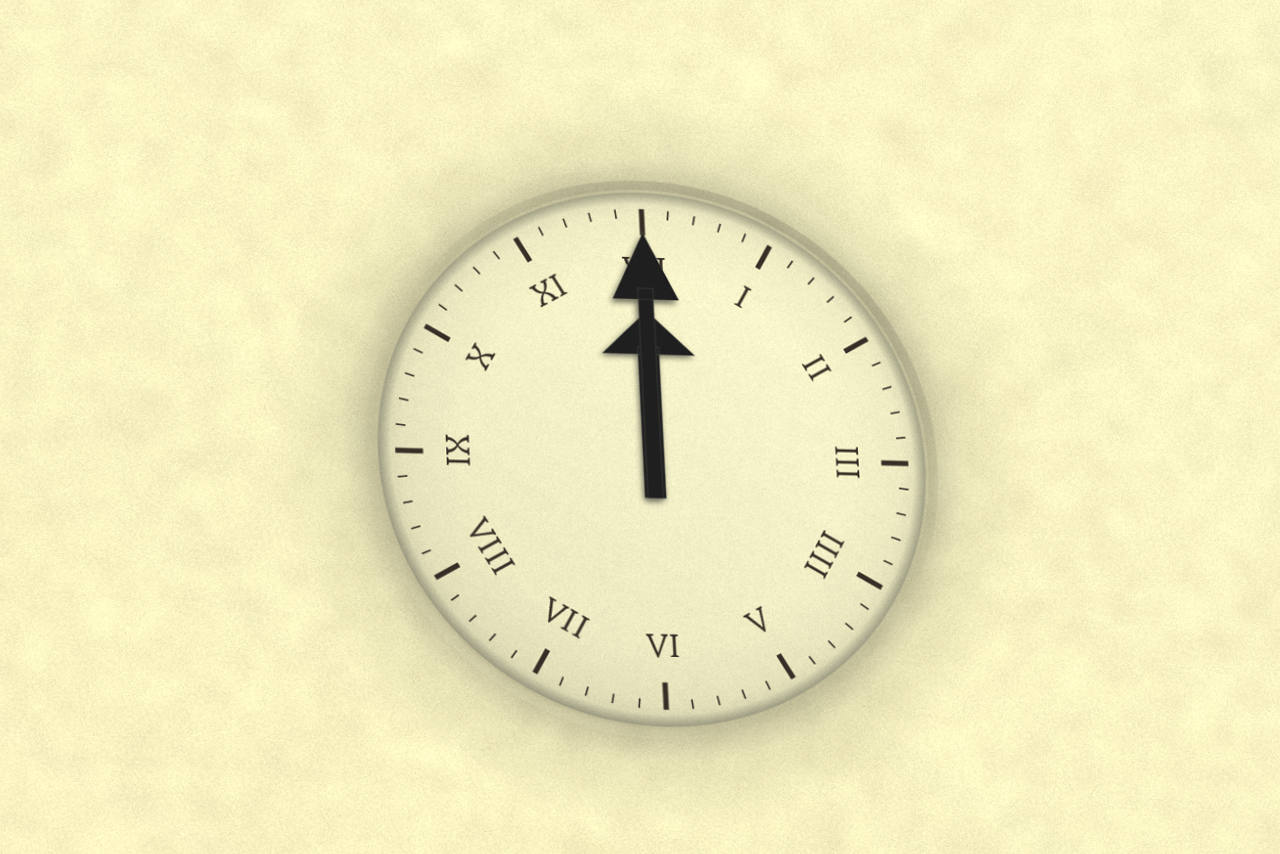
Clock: 12 h 00 min
